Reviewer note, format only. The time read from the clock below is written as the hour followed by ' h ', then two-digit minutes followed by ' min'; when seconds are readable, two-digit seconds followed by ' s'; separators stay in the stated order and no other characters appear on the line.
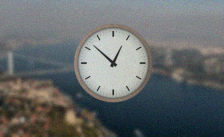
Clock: 12 h 52 min
